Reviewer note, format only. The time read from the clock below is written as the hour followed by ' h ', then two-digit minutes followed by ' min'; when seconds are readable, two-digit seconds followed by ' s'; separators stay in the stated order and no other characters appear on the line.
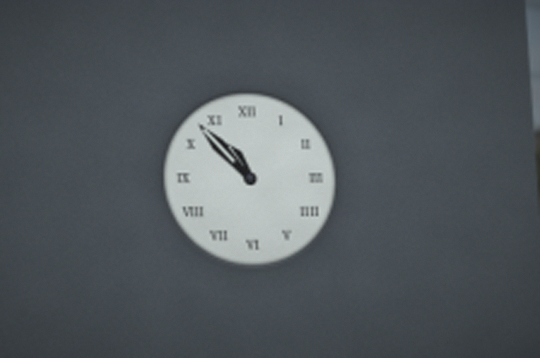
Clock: 10 h 53 min
